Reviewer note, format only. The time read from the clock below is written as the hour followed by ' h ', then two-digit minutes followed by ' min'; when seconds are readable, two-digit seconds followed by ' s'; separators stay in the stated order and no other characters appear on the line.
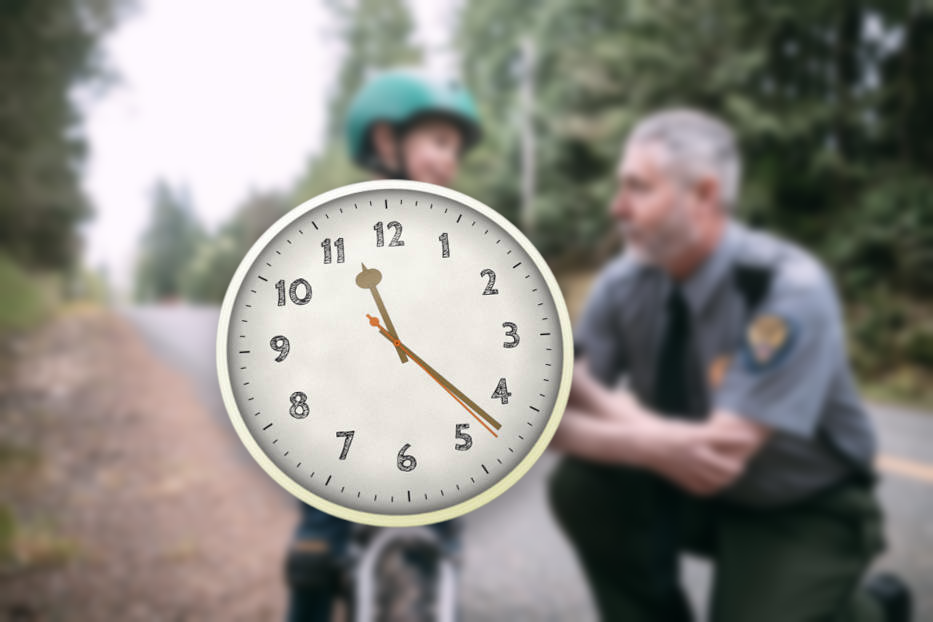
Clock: 11 h 22 min 23 s
